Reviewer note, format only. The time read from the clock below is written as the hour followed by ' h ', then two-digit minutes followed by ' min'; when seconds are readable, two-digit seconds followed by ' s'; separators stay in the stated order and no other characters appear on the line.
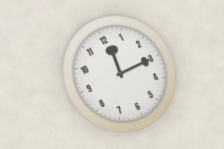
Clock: 12 h 15 min
